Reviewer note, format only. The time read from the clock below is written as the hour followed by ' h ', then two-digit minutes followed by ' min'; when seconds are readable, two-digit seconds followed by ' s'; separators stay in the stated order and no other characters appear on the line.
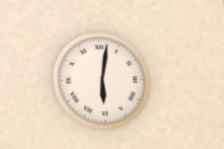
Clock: 6 h 02 min
